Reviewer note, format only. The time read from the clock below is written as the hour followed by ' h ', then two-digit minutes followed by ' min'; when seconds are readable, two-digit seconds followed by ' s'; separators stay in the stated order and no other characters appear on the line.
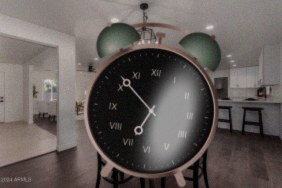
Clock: 6 h 52 min
